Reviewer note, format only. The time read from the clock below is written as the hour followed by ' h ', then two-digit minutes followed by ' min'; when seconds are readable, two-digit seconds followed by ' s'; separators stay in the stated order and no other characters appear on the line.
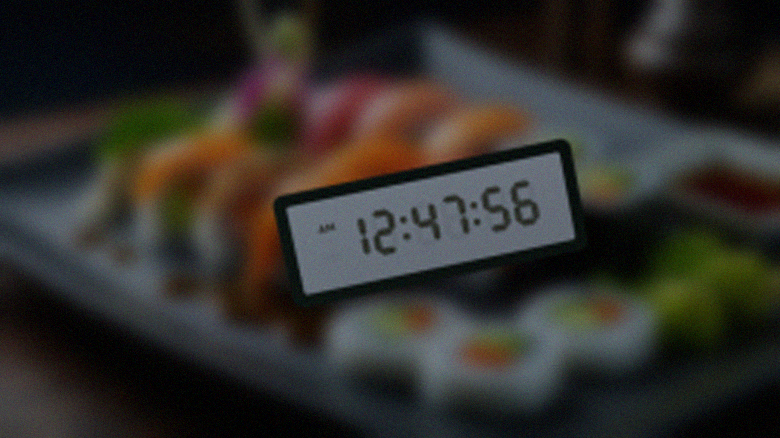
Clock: 12 h 47 min 56 s
